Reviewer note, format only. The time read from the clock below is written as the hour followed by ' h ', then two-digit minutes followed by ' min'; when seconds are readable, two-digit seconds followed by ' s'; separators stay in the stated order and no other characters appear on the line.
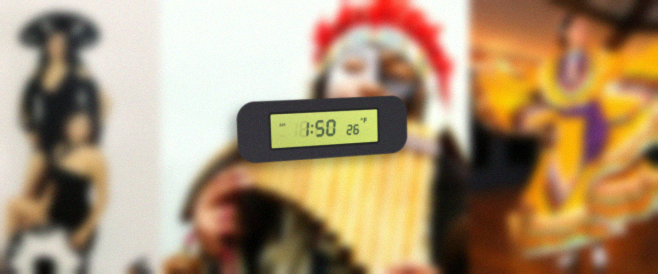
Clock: 1 h 50 min
